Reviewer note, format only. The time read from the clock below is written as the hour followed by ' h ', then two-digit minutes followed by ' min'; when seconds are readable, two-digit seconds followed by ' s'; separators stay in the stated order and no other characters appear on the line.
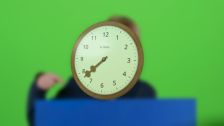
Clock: 7 h 38 min
